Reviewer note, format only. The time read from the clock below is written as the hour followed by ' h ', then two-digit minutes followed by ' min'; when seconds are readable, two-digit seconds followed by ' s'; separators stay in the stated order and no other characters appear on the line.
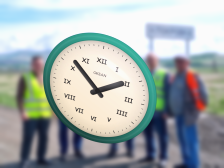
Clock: 1 h 52 min
